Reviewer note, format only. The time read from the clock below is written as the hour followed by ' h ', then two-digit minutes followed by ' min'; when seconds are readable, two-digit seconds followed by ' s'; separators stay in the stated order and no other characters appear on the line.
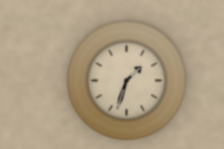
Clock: 1 h 33 min
